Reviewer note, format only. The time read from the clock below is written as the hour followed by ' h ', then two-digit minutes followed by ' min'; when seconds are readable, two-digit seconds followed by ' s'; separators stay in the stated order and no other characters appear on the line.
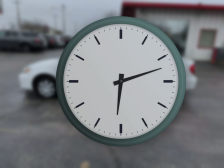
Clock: 6 h 12 min
